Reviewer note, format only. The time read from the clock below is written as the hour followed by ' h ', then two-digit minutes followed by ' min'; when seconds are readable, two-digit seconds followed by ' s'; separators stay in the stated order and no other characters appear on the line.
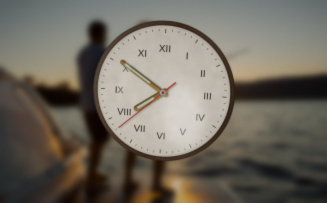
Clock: 7 h 50 min 38 s
